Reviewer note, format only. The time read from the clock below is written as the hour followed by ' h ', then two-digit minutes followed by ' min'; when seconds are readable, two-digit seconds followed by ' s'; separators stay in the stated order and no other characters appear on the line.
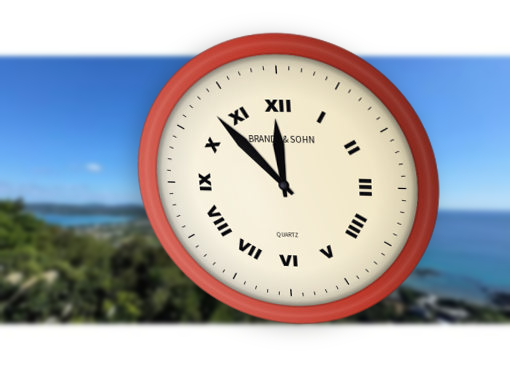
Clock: 11 h 53 min
